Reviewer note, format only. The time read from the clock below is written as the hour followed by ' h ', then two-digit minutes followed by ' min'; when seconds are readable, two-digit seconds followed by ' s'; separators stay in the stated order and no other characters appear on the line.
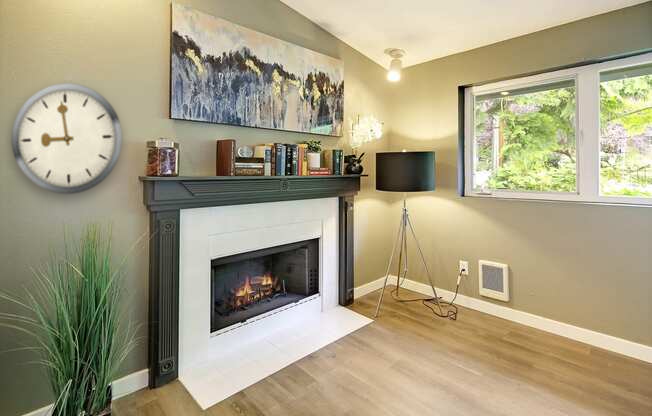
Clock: 8 h 59 min
